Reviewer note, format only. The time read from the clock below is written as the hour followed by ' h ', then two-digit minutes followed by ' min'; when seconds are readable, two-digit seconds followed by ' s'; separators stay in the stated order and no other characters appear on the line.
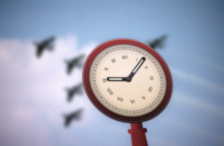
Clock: 9 h 07 min
